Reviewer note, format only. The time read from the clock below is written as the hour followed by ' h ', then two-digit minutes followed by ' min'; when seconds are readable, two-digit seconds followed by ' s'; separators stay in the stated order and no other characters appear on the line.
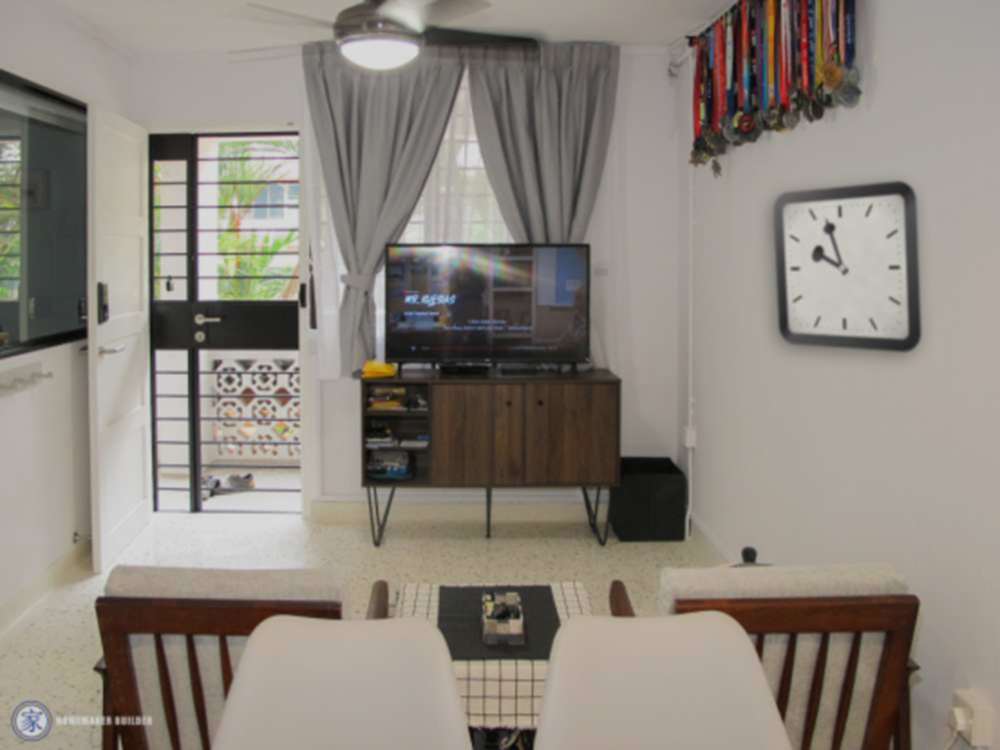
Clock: 9 h 57 min
